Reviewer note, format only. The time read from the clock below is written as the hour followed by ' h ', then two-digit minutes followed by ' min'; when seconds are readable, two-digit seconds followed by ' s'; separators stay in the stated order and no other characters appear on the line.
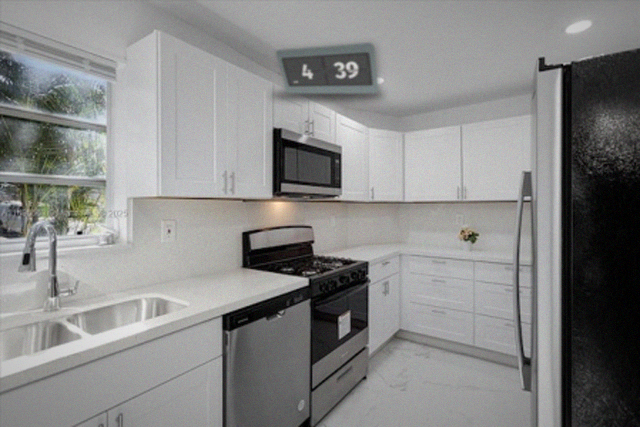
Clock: 4 h 39 min
